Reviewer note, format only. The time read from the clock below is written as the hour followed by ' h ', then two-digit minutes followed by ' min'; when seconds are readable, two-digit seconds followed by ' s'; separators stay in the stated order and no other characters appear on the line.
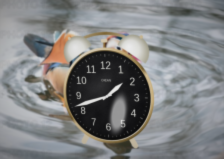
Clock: 1 h 42 min
